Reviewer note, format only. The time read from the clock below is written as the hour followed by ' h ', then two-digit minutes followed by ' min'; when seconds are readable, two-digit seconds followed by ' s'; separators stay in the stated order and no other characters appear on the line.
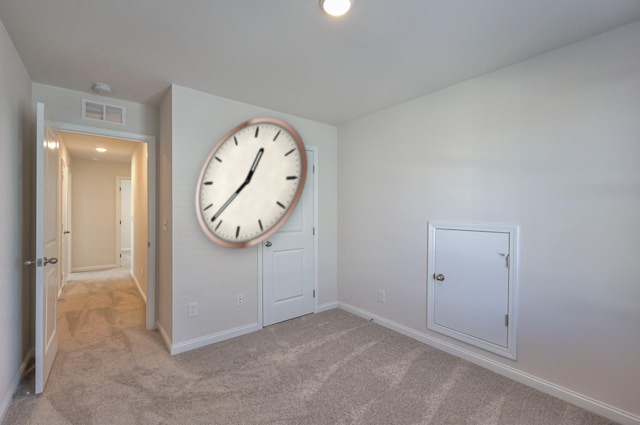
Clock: 12 h 37 min
